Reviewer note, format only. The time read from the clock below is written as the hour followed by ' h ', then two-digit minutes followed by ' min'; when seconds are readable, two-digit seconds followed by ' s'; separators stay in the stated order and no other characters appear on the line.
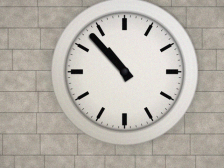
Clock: 10 h 53 min
